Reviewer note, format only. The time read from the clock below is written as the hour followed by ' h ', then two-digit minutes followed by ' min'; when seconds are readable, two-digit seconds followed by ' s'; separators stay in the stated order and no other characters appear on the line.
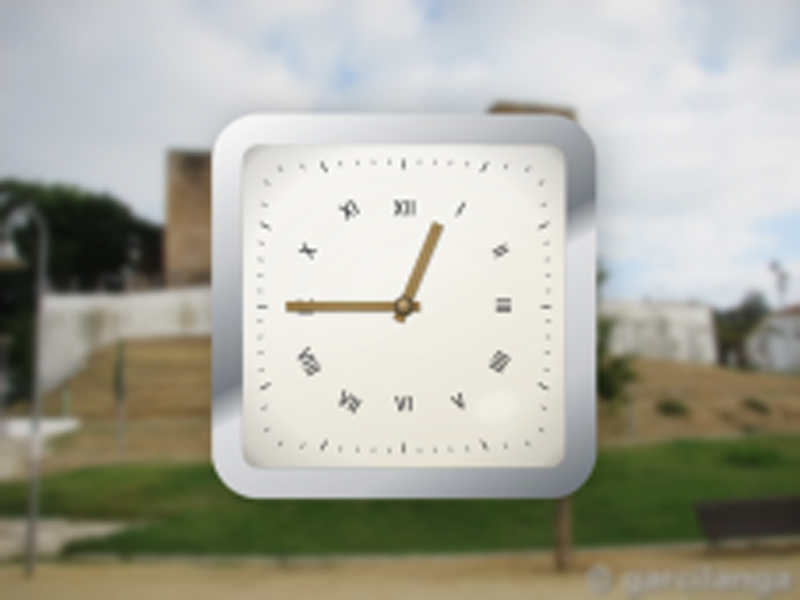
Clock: 12 h 45 min
